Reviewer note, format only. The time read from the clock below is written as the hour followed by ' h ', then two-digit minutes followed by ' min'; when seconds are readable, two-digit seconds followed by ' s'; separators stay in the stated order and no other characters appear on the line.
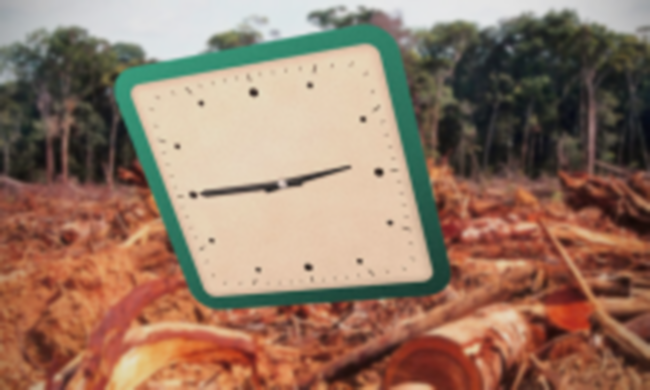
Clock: 2 h 45 min
